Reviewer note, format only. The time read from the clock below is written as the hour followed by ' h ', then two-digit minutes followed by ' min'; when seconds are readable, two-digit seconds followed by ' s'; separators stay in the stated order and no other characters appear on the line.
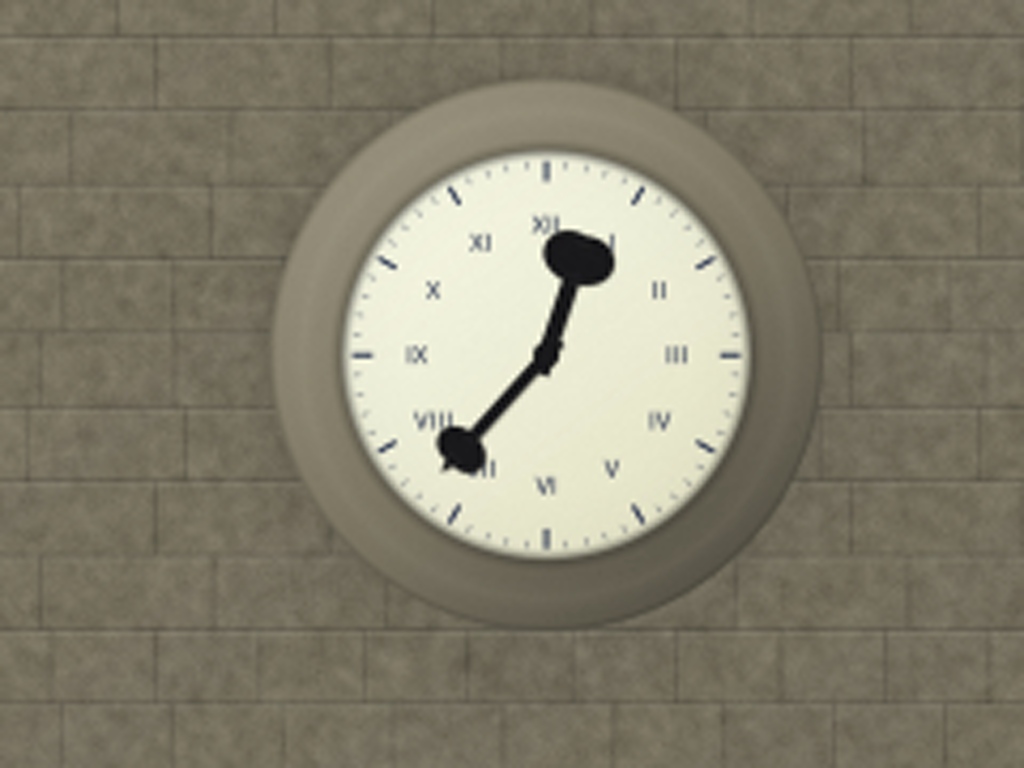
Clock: 12 h 37 min
